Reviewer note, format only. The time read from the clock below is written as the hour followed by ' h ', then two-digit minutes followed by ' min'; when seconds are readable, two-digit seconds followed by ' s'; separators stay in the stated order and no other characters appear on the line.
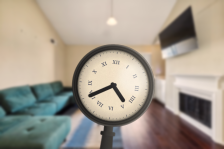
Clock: 4 h 40 min
